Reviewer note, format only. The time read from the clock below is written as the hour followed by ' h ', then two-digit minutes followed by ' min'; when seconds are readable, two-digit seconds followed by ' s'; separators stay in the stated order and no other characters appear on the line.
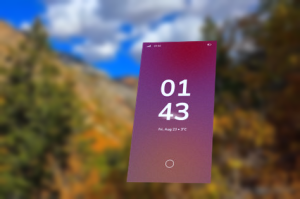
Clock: 1 h 43 min
